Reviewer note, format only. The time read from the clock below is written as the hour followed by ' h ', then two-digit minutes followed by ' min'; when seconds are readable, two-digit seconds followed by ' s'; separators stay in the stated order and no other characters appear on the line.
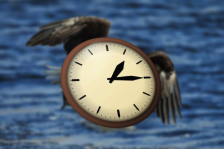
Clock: 1 h 15 min
